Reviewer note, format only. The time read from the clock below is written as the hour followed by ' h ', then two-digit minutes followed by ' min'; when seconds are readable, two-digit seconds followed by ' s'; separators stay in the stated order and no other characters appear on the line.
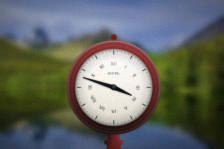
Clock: 3 h 48 min
